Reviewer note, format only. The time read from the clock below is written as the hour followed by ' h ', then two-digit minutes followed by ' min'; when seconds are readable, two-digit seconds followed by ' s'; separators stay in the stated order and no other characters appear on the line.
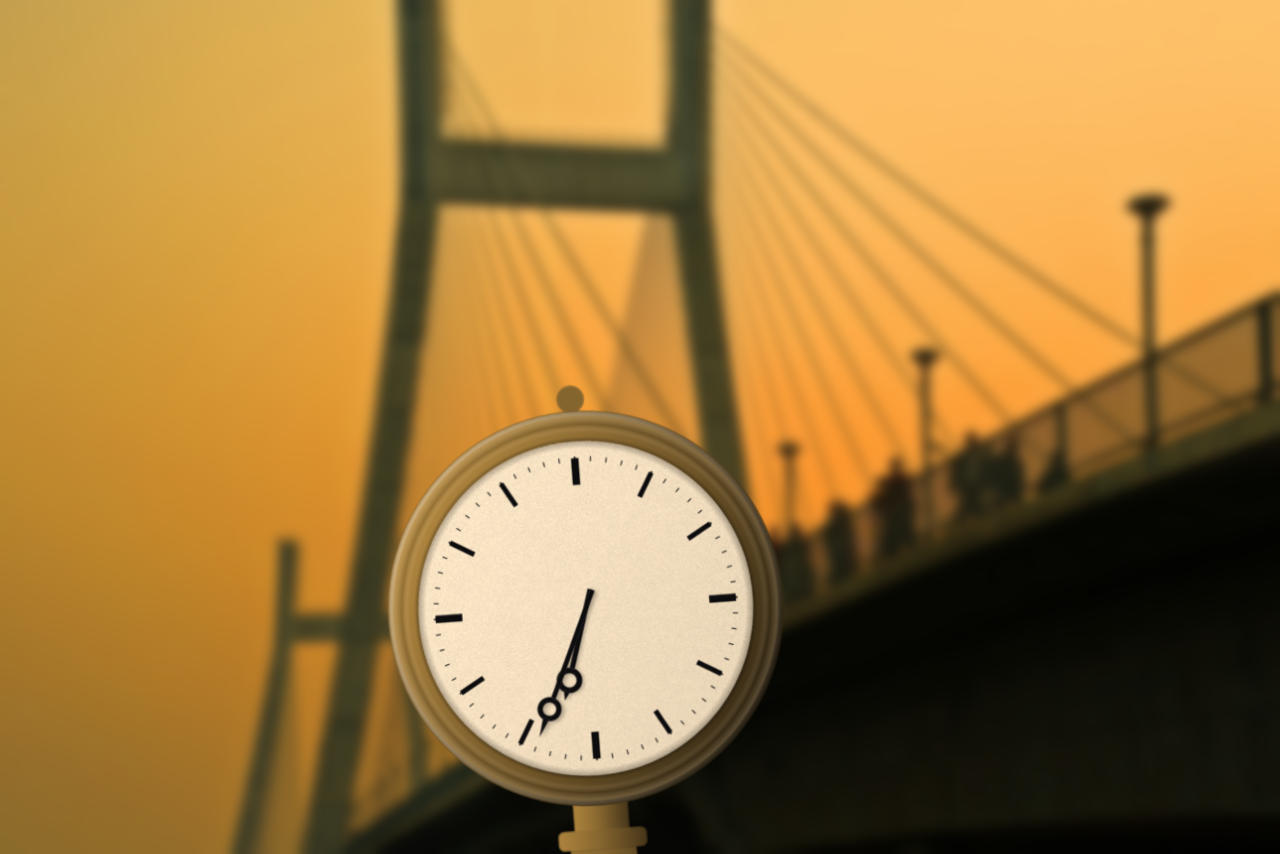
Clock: 6 h 34 min
